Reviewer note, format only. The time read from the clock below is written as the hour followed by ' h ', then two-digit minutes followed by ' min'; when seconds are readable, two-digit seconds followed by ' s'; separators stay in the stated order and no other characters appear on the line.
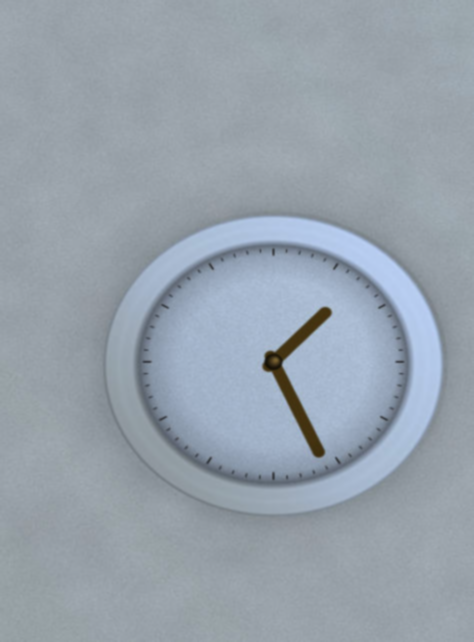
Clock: 1 h 26 min
